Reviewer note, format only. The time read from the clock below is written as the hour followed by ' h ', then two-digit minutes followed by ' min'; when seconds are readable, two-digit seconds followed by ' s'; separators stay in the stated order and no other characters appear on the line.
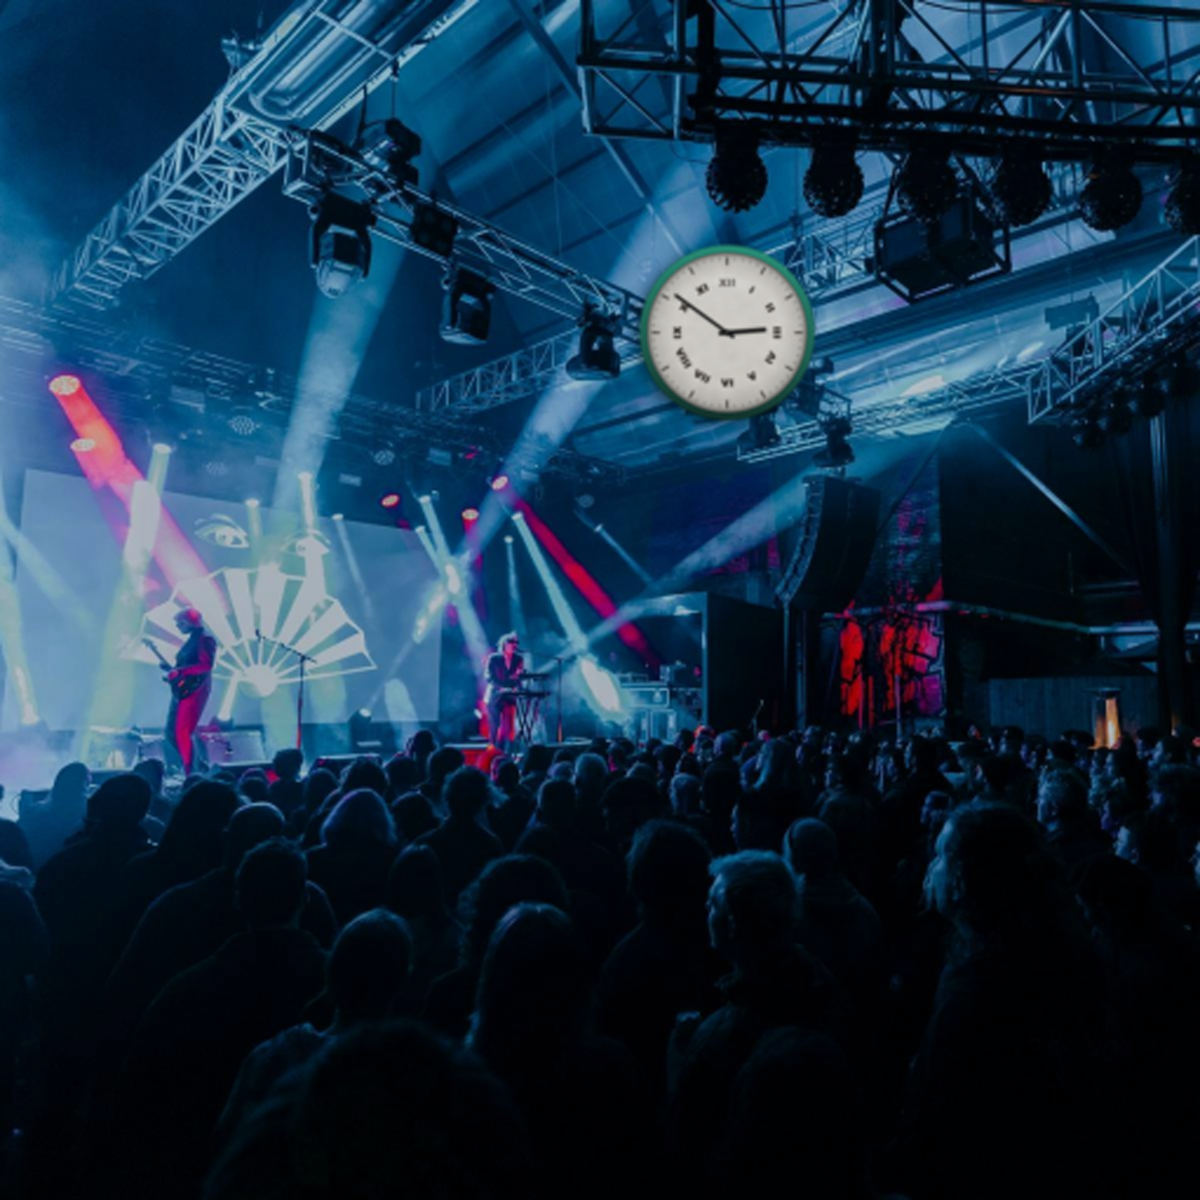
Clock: 2 h 51 min
